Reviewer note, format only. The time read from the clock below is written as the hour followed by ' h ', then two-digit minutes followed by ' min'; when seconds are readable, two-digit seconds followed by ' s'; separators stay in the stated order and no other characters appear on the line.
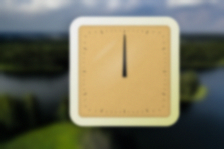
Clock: 12 h 00 min
